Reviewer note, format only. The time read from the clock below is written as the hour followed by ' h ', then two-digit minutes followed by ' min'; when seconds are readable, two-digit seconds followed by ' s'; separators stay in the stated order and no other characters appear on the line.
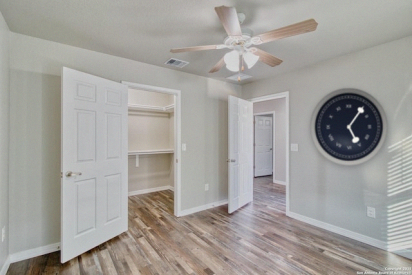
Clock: 5 h 06 min
